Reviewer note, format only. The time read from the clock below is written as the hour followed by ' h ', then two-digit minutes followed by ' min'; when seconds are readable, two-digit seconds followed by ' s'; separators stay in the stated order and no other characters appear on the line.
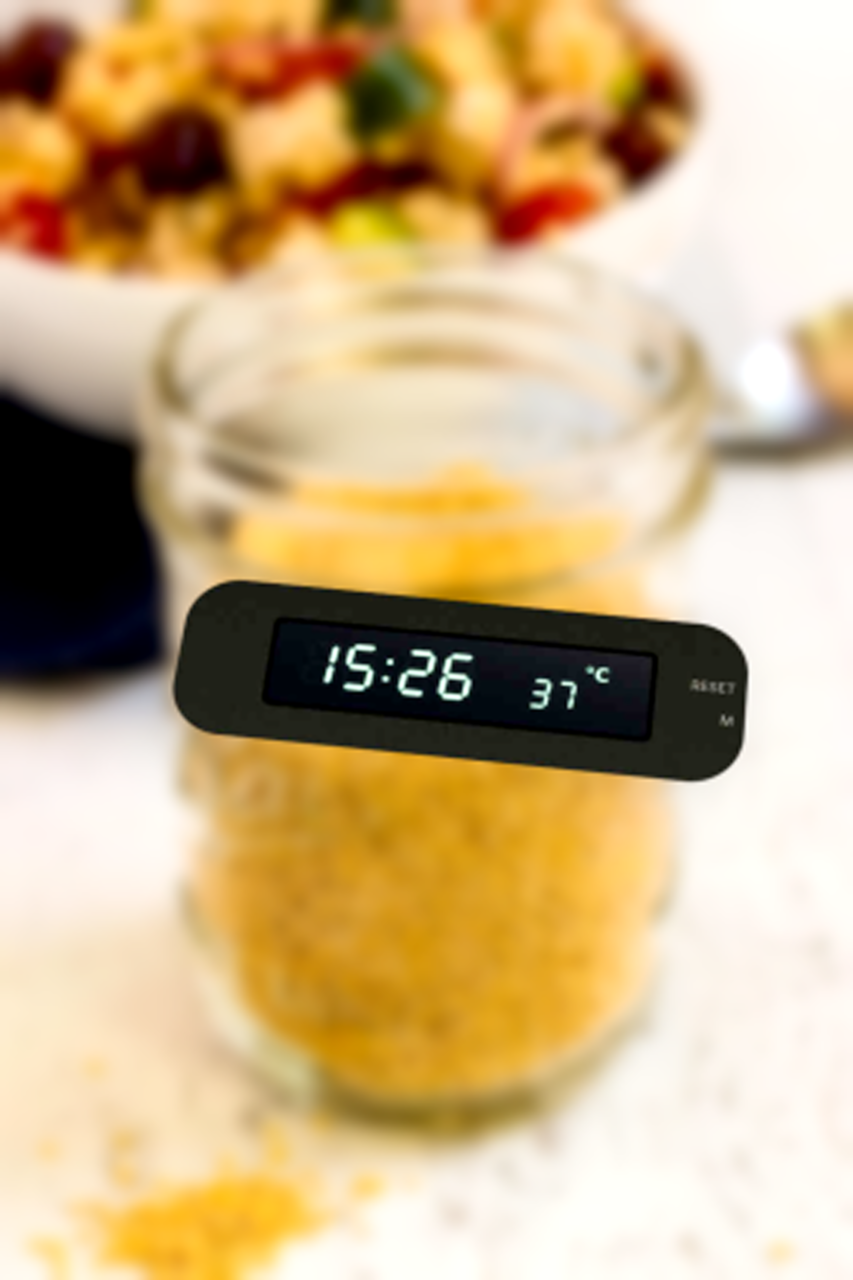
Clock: 15 h 26 min
